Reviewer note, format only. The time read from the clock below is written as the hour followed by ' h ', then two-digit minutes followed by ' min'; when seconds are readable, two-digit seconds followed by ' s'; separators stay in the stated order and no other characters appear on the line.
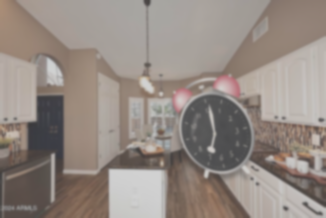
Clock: 7 h 01 min
